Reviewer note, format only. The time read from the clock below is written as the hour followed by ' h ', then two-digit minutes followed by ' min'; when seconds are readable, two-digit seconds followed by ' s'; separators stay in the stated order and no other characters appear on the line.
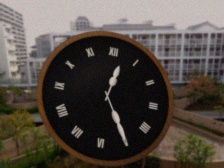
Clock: 12 h 25 min
